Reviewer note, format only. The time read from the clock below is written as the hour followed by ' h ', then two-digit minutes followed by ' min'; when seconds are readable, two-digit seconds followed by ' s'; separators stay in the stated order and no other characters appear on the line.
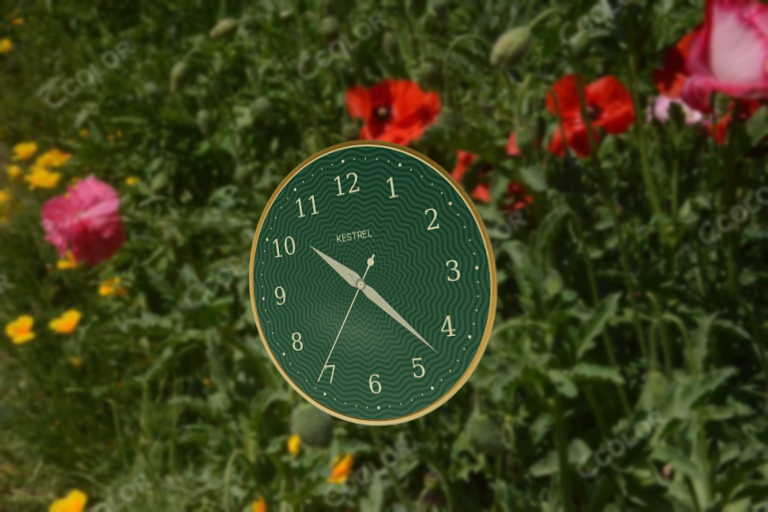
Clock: 10 h 22 min 36 s
